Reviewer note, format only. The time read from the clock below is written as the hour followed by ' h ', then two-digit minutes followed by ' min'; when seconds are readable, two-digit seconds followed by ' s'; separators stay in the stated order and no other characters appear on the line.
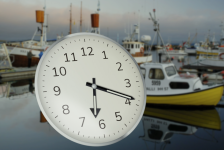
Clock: 6 h 19 min
